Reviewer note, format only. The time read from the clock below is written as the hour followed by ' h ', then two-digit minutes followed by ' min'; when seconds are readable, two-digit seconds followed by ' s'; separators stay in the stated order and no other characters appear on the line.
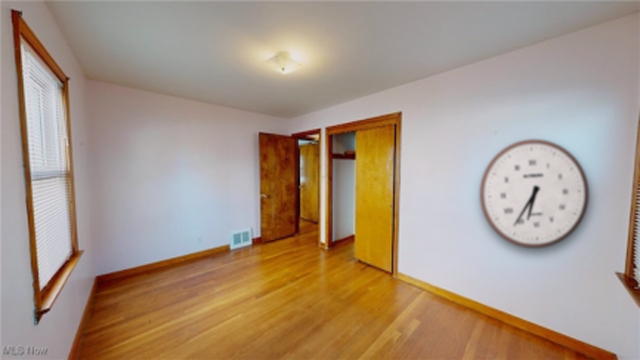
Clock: 6 h 36 min
